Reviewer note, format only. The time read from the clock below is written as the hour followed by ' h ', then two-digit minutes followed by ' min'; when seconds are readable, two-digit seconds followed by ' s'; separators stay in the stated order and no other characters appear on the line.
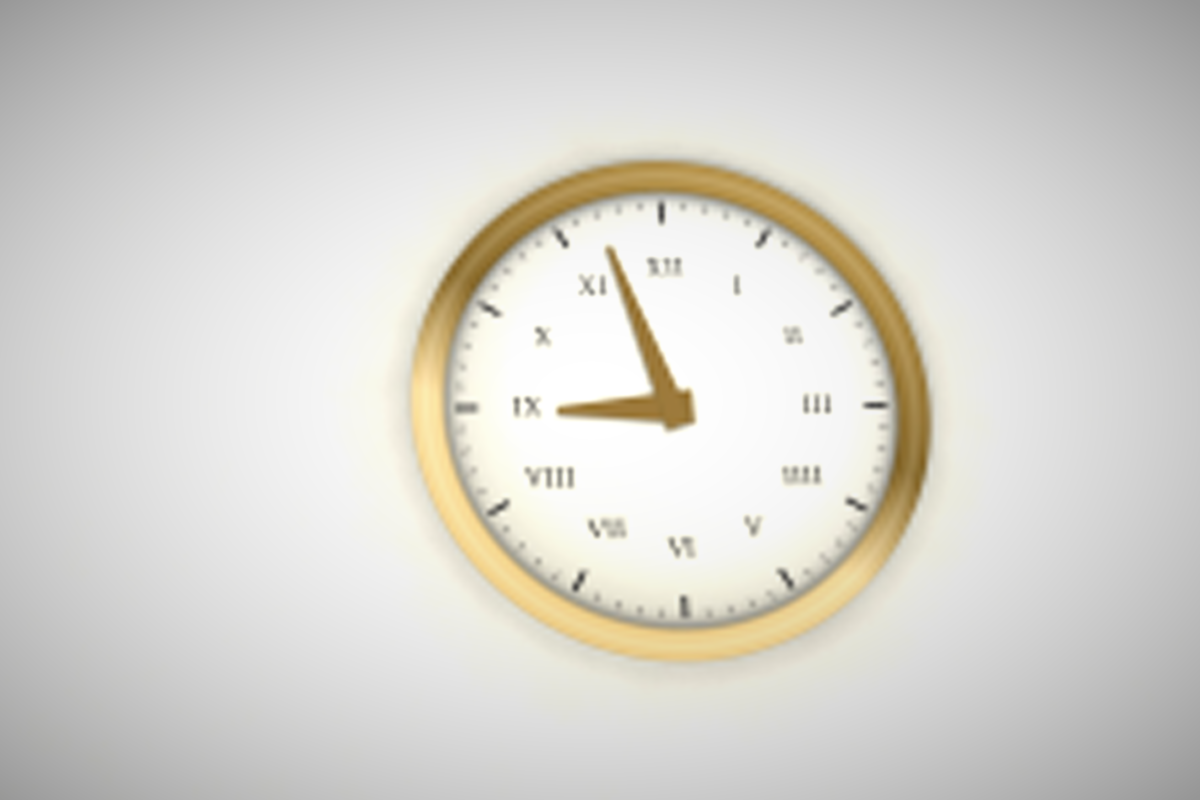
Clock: 8 h 57 min
